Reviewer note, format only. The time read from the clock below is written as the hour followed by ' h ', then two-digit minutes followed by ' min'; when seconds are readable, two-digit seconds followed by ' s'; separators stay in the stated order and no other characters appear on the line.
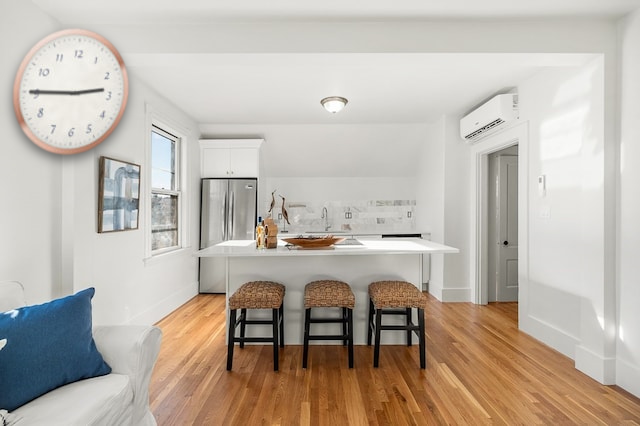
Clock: 2 h 45 min
